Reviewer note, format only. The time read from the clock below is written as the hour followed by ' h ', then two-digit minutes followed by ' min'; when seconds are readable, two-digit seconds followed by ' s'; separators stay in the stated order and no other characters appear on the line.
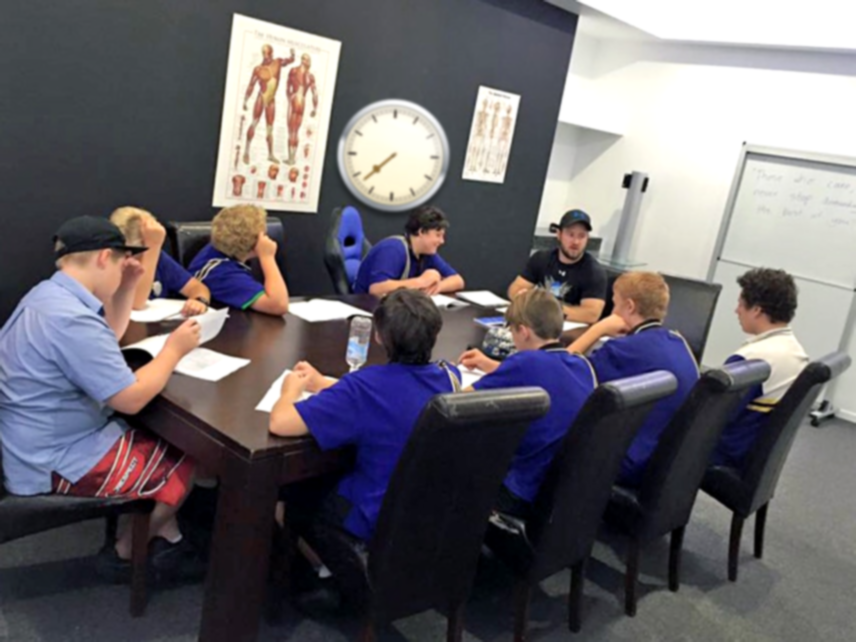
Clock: 7 h 38 min
